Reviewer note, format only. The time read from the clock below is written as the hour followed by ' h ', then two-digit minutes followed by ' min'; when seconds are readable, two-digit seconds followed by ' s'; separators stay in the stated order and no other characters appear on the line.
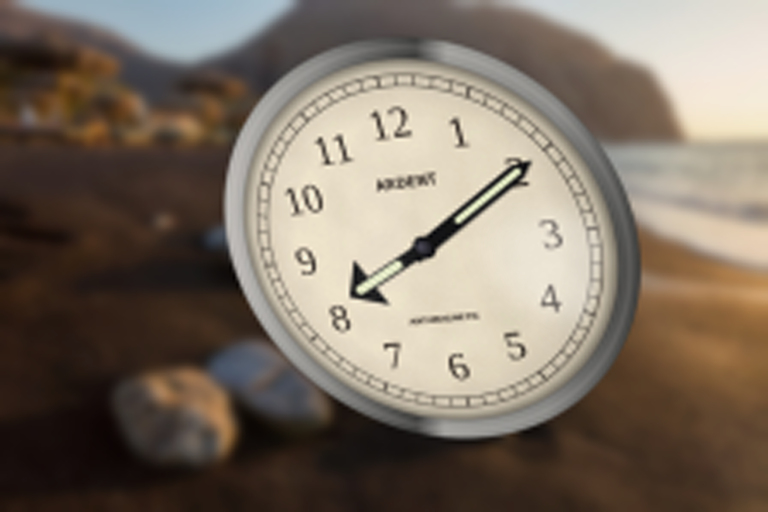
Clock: 8 h 10 min
